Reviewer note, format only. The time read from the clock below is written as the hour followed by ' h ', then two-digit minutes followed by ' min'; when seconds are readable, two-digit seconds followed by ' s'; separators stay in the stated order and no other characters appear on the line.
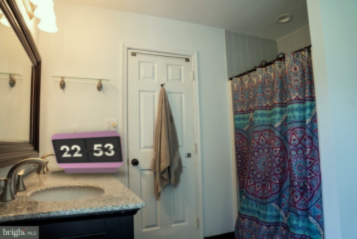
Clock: 22 h 53 min
